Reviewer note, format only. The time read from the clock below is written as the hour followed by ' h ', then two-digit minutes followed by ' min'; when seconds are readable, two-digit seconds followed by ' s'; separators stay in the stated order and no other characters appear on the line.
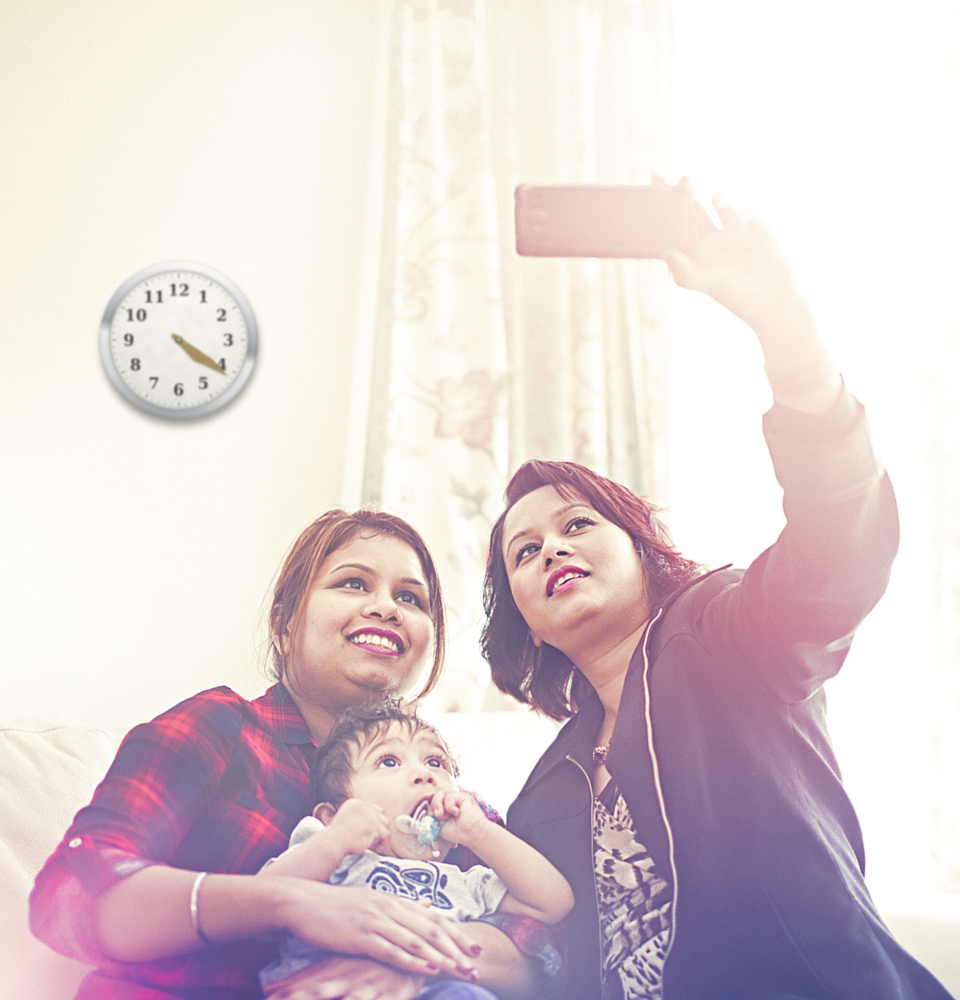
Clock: 4 h 21 min
